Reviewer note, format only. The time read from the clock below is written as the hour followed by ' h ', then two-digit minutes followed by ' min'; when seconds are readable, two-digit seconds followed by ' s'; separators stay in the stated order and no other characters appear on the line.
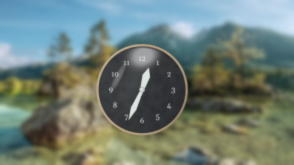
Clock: 12 h 34 min
